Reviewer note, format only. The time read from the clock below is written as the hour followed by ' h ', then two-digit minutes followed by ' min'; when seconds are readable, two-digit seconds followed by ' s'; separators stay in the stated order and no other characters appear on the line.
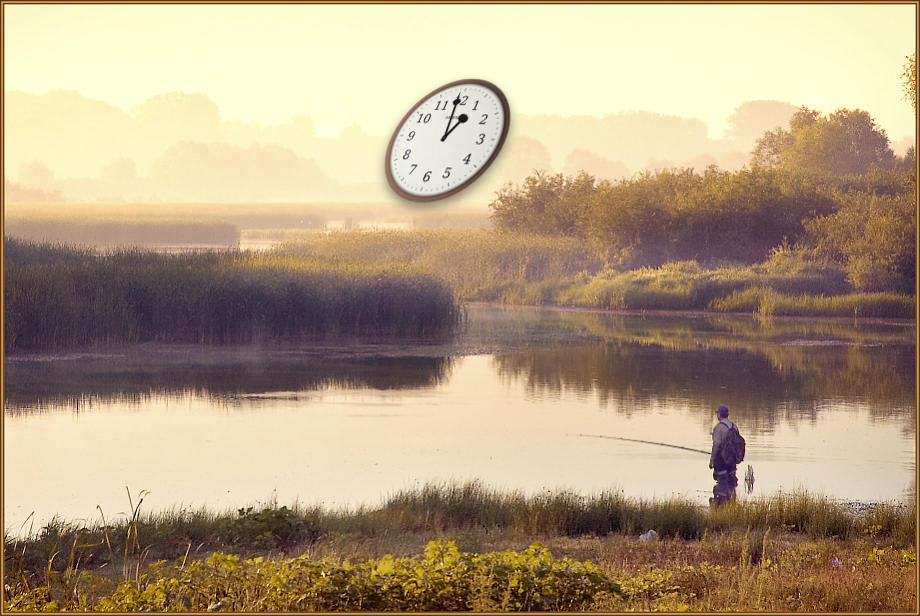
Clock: 12 h 59 min
